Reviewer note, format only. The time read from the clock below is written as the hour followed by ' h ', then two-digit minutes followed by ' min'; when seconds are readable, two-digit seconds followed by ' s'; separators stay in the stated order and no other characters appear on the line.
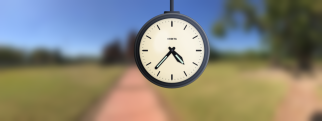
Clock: 4 h 37 min
